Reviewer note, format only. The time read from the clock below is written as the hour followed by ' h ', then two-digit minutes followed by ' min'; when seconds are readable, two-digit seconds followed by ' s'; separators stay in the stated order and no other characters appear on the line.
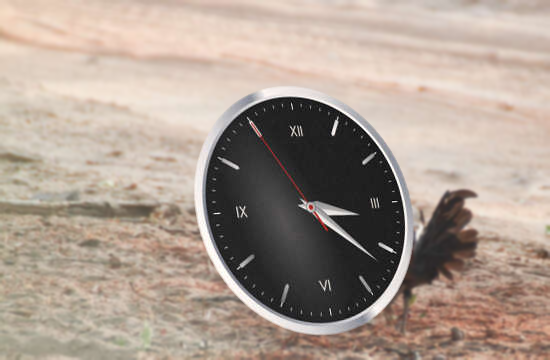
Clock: 3 h 21 min 55 s
